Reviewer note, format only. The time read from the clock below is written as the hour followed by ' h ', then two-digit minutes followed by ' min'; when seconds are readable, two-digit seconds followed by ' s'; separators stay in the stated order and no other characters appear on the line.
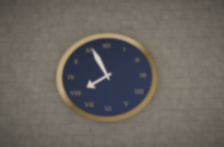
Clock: 7 h 56 min
